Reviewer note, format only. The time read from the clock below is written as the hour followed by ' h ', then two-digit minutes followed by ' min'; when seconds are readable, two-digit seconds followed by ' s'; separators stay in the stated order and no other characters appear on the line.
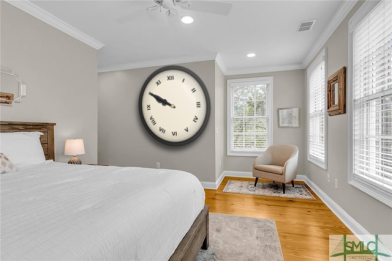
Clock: 9 h 50 min
